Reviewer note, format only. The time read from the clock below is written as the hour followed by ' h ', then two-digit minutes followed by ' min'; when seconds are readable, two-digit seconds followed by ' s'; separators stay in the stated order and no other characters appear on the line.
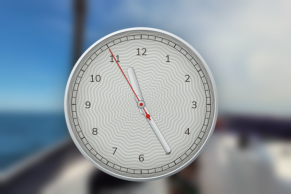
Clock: 11 h 24 min 55 s
